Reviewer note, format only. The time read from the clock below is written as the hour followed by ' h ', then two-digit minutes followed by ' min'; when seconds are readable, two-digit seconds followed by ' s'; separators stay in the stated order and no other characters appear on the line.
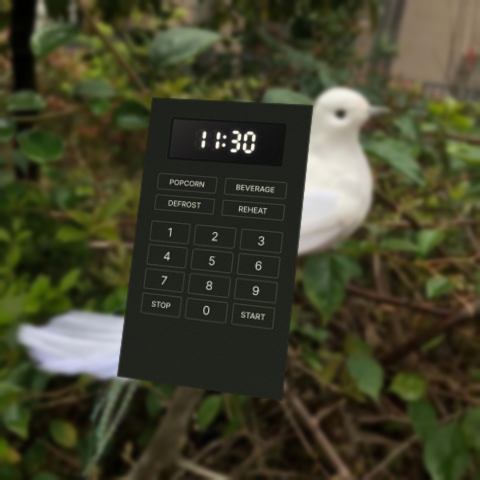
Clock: 11 h 30 min
